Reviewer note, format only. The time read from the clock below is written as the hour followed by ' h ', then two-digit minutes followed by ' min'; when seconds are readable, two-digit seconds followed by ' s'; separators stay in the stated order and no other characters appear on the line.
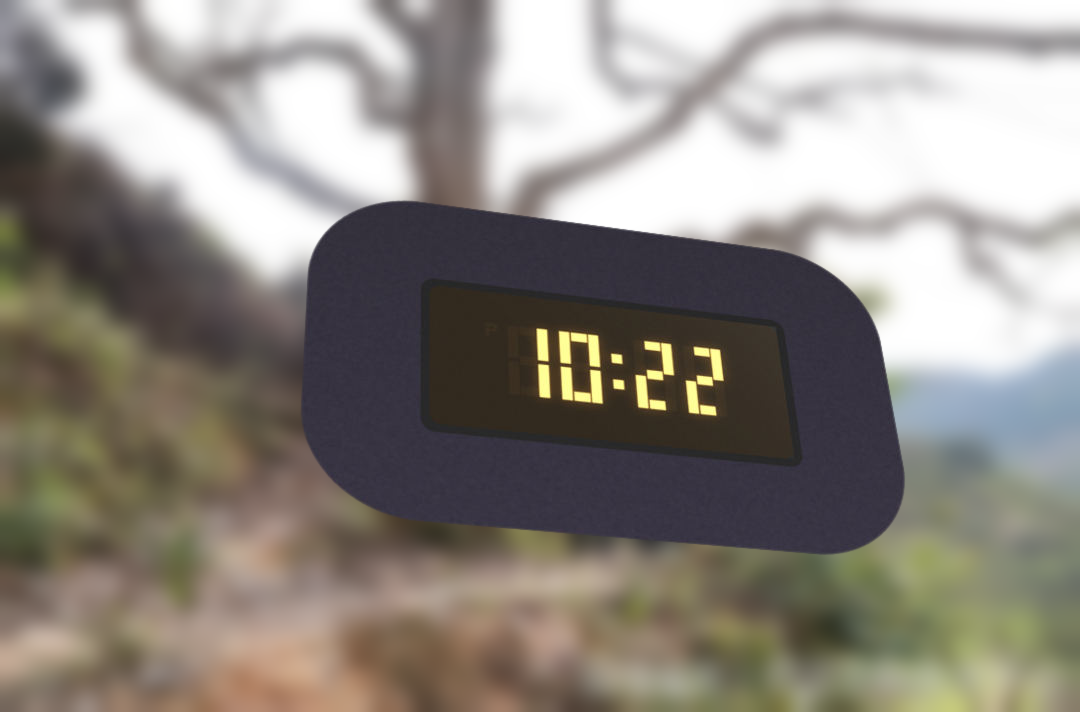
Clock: 10 h 22 min
